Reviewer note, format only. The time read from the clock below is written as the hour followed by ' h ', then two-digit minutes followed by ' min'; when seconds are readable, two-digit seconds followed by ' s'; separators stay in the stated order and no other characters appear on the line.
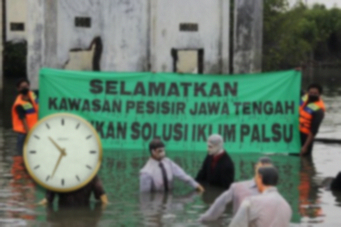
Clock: 10 h 34 min
